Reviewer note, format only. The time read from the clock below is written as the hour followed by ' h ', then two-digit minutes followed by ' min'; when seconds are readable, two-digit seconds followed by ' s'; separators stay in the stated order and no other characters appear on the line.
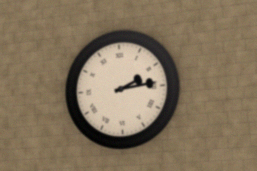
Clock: 2 h 14 min
